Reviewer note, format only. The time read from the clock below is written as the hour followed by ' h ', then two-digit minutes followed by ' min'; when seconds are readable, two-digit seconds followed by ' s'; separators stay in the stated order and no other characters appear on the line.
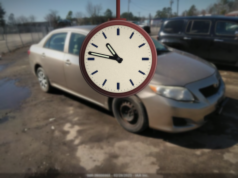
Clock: 10 h 47 min
